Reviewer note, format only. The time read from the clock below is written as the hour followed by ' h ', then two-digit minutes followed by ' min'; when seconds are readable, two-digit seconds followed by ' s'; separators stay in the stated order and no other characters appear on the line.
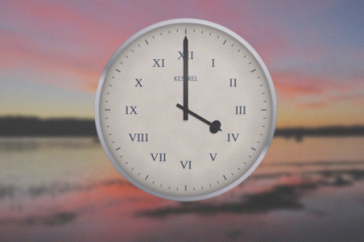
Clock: 4 h 00 min
